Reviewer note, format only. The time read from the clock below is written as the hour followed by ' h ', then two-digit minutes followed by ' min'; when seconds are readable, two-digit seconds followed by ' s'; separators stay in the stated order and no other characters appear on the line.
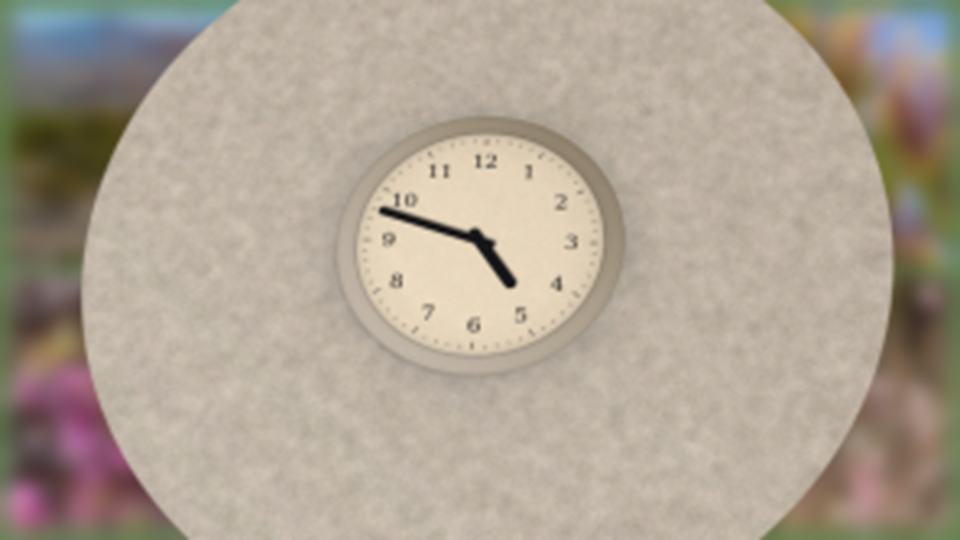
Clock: 4 h 48 min
